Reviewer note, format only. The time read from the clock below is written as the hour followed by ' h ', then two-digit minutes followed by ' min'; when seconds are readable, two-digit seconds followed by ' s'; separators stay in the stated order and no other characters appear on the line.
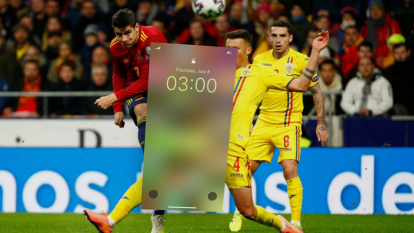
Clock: 3 h 00 min
